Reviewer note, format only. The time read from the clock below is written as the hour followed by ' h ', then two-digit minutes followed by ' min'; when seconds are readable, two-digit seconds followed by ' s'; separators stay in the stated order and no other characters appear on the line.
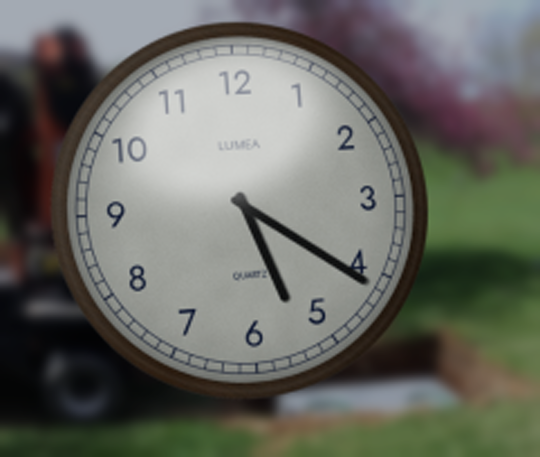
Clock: 5 h 21 min
